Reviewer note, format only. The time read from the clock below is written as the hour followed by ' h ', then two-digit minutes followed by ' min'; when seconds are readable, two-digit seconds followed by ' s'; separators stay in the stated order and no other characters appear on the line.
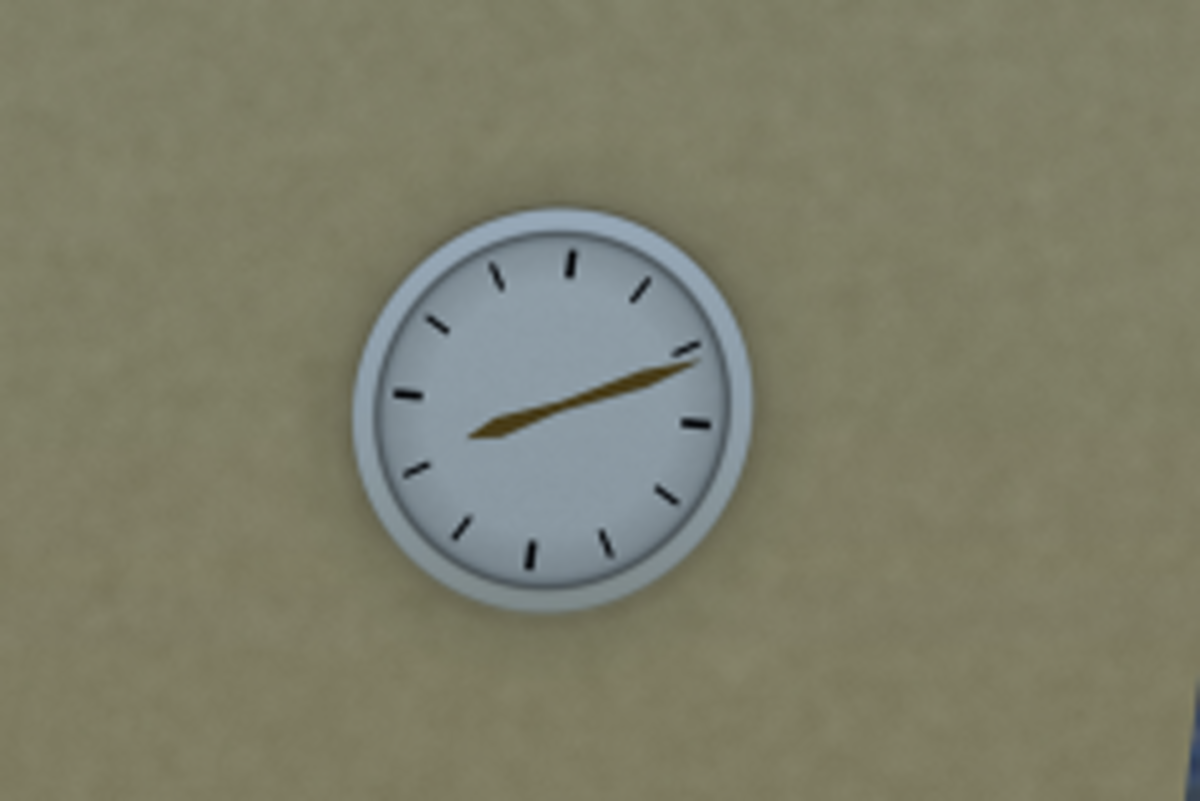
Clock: 8 h 11 min
